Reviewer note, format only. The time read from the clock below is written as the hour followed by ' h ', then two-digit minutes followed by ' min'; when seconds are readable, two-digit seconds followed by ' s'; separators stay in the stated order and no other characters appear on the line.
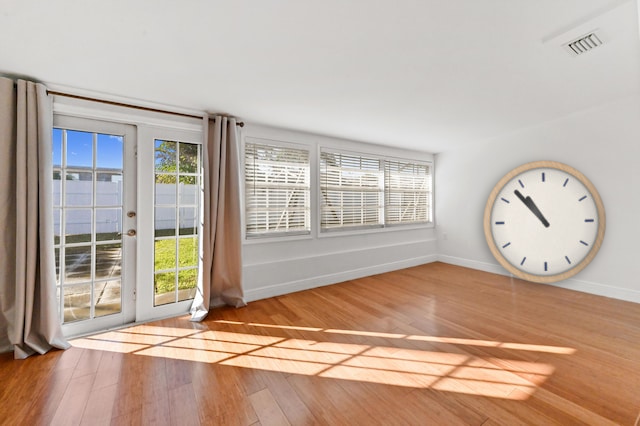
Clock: 10 h 53 min
